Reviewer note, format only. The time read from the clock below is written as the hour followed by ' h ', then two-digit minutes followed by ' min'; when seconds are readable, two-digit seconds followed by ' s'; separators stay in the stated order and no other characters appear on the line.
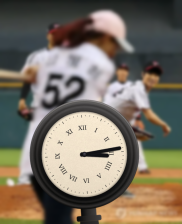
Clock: 3 h 14 min
